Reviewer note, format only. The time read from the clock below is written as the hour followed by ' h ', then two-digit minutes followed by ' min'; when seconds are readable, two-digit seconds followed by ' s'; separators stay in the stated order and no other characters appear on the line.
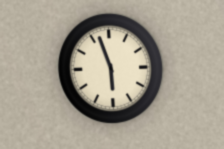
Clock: 5 h 57 min
